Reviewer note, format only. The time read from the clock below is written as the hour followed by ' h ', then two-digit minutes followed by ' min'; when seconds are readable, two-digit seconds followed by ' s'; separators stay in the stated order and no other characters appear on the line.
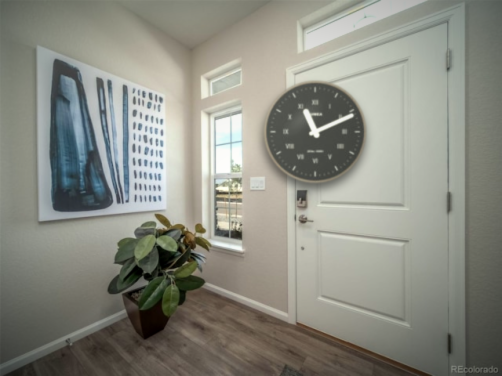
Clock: 11 h 11 min
